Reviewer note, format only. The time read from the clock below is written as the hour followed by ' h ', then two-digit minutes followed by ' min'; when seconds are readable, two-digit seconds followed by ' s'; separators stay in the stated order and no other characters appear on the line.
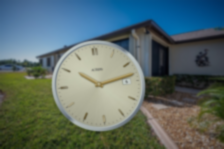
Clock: 10 h 13 min
